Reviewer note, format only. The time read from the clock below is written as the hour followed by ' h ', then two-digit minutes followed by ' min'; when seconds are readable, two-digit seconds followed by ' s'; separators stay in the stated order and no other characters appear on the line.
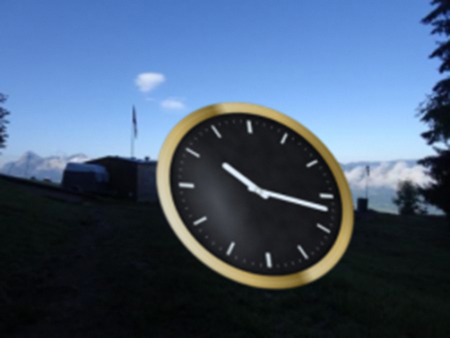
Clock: 10 h 17 min
